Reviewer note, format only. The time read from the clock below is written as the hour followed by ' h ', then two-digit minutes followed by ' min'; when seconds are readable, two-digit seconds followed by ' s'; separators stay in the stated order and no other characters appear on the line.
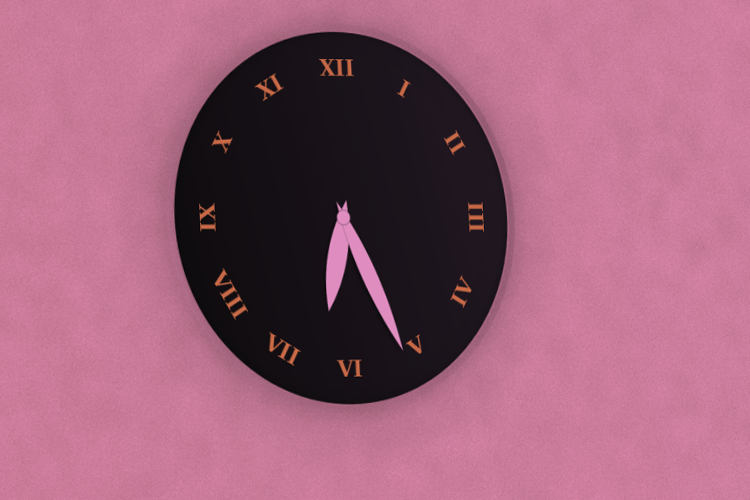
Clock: 6 h 26 min
